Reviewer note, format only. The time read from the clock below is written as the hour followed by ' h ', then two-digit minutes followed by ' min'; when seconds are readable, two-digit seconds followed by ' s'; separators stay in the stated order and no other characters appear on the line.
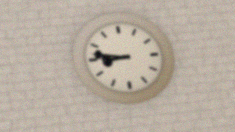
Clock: 8 h 47 min
